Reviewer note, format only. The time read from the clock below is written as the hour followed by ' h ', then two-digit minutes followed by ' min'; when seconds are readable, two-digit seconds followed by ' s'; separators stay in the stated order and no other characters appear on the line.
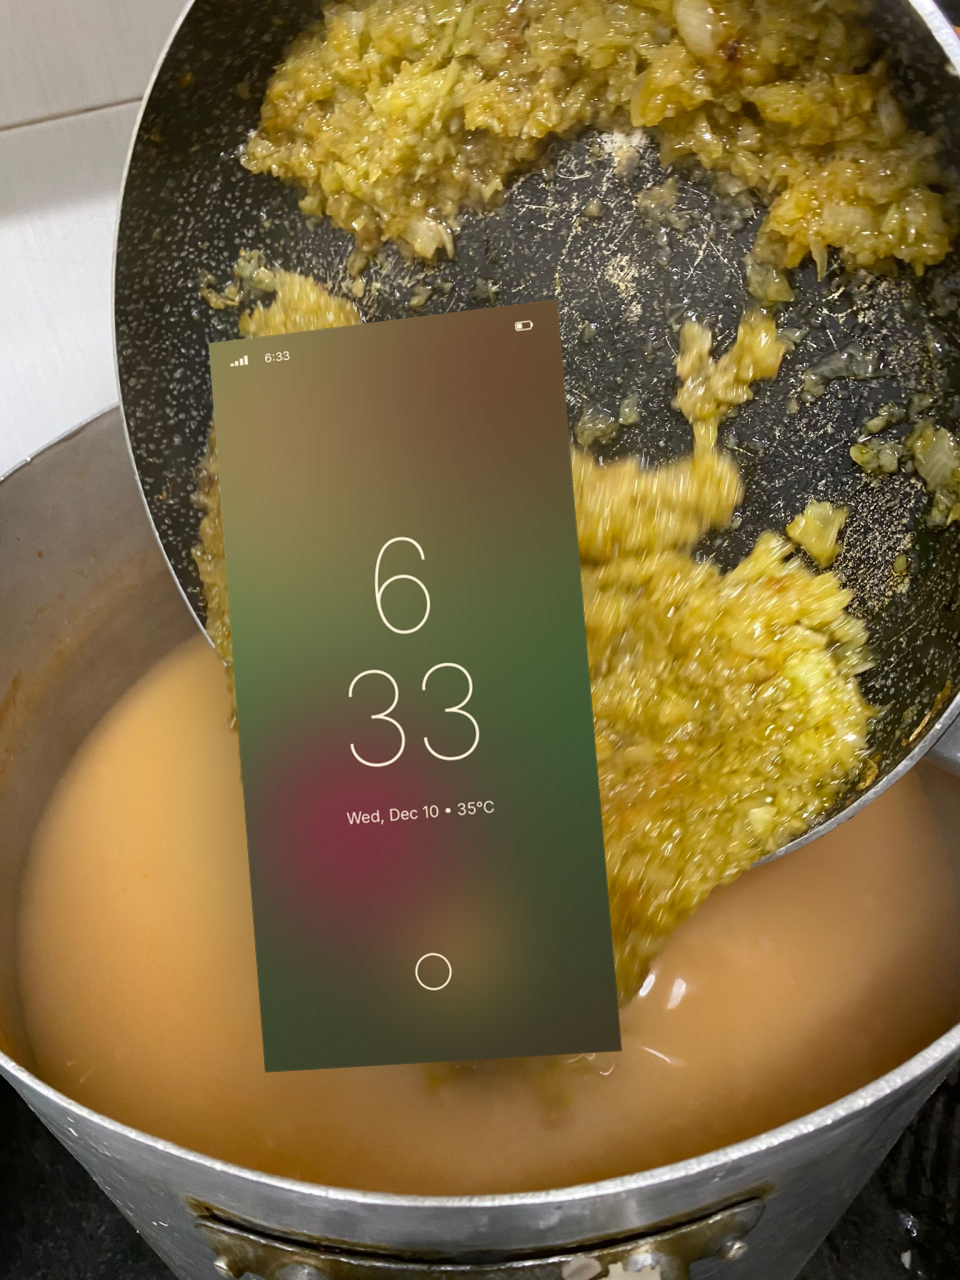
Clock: 6 h 33 min
